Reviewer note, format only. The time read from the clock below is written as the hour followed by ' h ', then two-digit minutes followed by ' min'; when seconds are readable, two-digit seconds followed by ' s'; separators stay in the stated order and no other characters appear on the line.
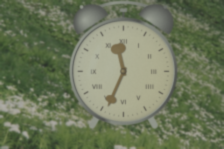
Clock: 11 h 34 min
